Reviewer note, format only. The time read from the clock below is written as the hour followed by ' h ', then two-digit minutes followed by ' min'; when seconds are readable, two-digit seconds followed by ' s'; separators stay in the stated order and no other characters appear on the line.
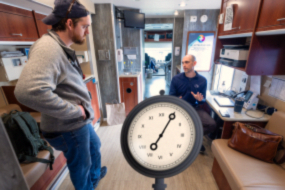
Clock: 7 h 05 min
